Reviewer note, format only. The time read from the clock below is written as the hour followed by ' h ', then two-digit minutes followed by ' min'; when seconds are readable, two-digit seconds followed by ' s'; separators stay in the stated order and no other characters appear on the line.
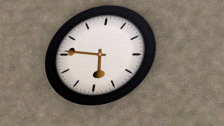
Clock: 5 h 46 min
